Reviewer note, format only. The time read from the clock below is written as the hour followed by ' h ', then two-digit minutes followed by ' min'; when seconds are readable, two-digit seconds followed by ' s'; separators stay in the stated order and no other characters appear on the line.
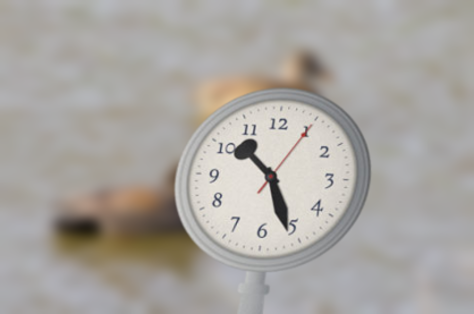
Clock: 10 h 26 min 05 s
